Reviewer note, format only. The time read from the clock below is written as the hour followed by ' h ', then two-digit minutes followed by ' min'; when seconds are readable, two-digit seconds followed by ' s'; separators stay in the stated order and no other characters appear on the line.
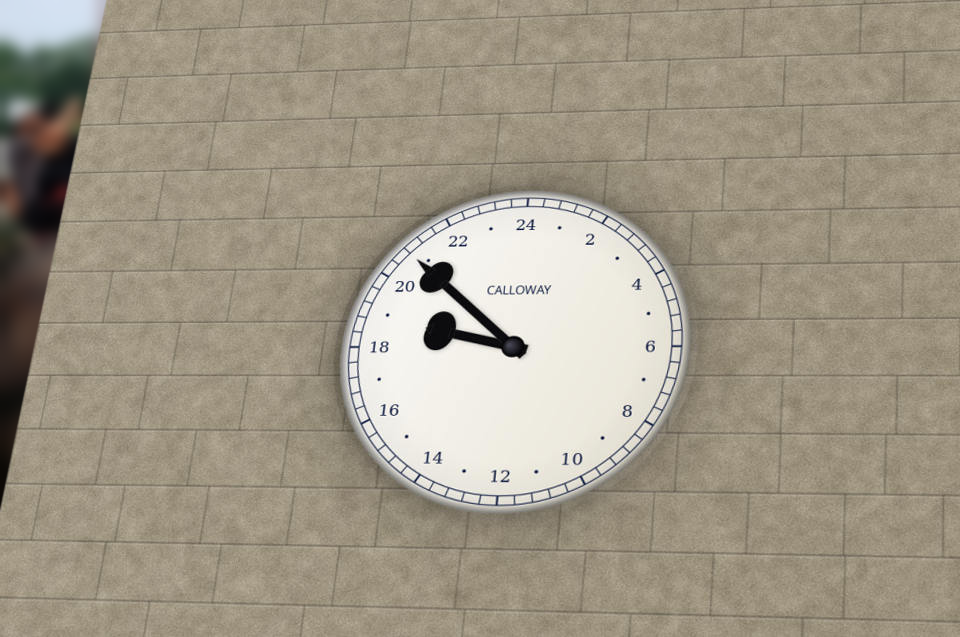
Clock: 18 h 52 min
